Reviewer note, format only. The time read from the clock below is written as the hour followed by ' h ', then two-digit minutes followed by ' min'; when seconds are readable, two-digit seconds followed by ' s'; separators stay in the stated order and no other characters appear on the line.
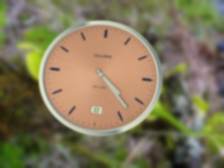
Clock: 4 h 23 min
